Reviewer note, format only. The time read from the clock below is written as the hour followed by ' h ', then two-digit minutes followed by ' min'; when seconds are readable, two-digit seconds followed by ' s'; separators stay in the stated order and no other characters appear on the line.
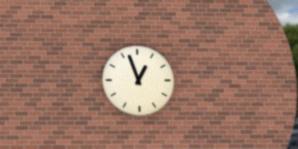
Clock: 12 h 57 min
